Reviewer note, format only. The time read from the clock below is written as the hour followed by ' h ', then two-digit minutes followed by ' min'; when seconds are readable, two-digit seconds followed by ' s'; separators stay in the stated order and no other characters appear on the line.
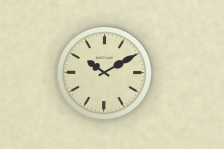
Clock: 10 h 10 min
